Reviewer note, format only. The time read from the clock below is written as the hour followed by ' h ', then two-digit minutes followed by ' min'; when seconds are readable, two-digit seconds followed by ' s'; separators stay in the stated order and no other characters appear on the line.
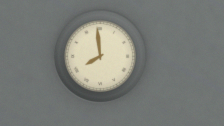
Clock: 7 h 59 min
